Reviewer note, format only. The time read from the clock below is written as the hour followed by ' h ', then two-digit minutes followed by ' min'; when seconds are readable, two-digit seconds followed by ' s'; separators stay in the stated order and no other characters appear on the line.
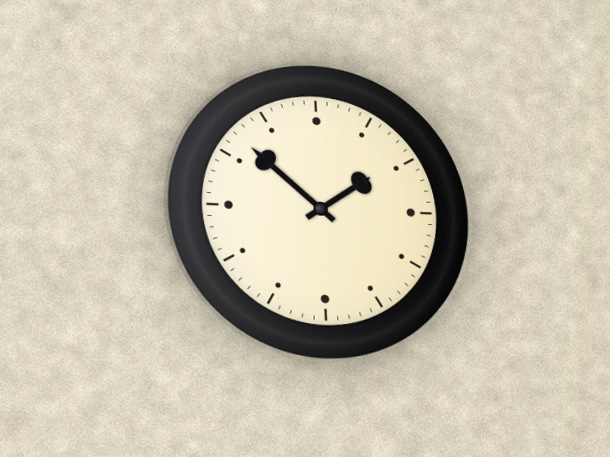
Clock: 1 h 52 min
